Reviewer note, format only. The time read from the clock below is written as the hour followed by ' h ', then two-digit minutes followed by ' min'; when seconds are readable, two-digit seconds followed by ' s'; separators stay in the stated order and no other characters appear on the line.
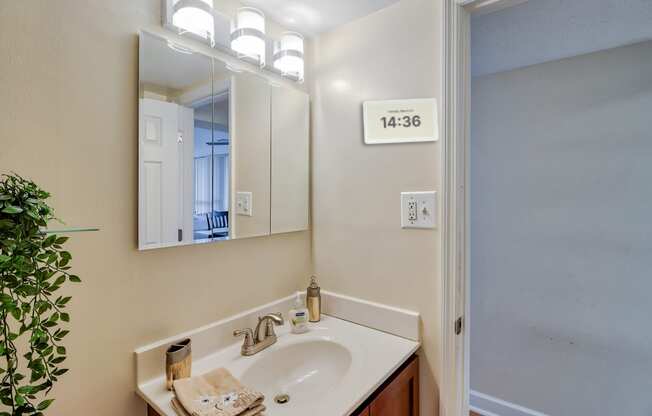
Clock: 14 h 36 min
